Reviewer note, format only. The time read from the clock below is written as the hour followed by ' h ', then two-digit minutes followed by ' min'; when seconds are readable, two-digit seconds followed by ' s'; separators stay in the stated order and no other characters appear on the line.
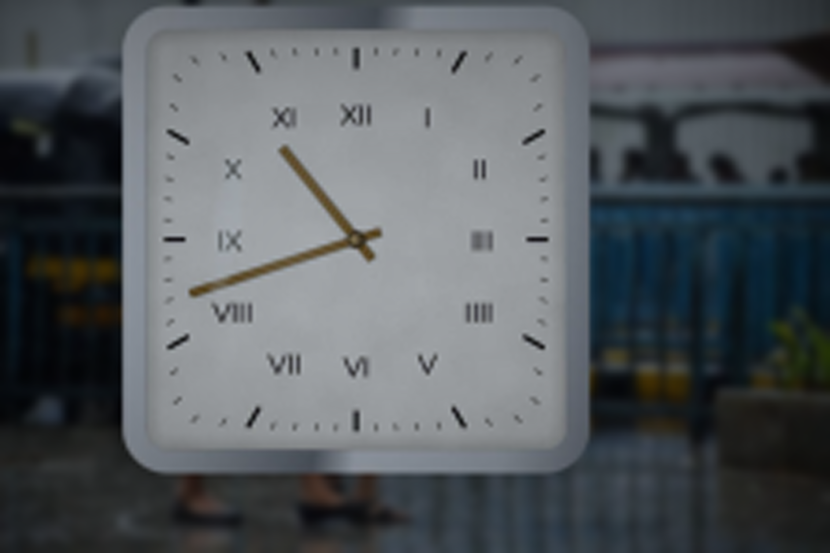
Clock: 10 h 42 min
